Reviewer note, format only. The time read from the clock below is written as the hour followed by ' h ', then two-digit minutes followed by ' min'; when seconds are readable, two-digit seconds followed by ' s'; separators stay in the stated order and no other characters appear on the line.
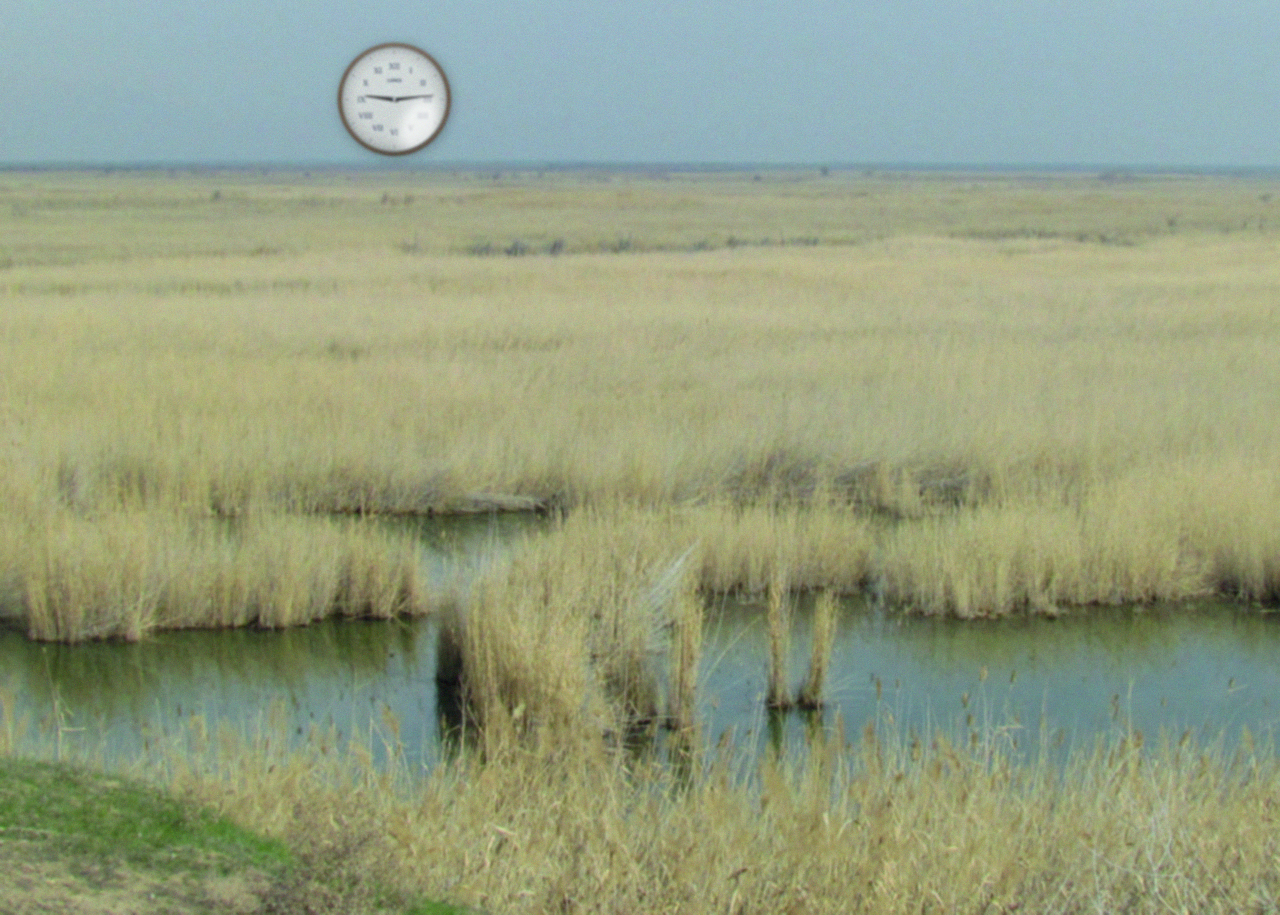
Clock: 9 h 14 min
